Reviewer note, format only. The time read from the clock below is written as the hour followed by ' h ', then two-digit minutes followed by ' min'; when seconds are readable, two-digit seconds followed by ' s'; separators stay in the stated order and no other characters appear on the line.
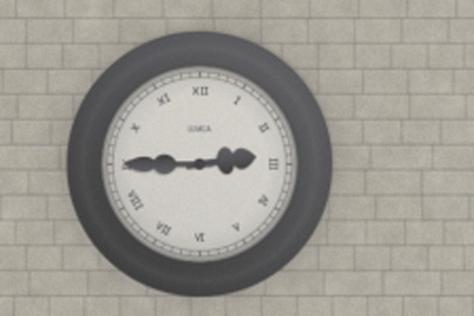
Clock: 2 h 45 min
